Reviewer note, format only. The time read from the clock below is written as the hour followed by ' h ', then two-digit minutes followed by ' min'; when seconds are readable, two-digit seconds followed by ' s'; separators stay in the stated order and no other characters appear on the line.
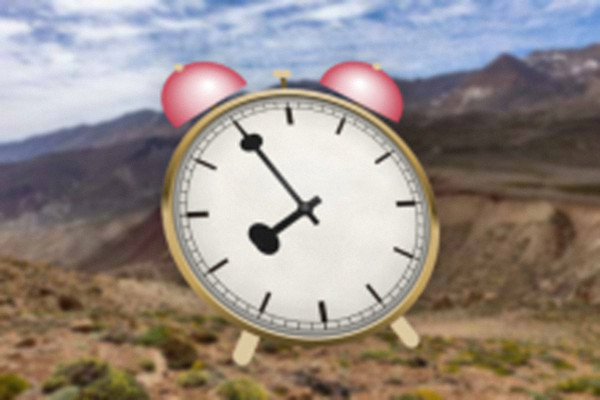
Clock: 7 h 55 min
